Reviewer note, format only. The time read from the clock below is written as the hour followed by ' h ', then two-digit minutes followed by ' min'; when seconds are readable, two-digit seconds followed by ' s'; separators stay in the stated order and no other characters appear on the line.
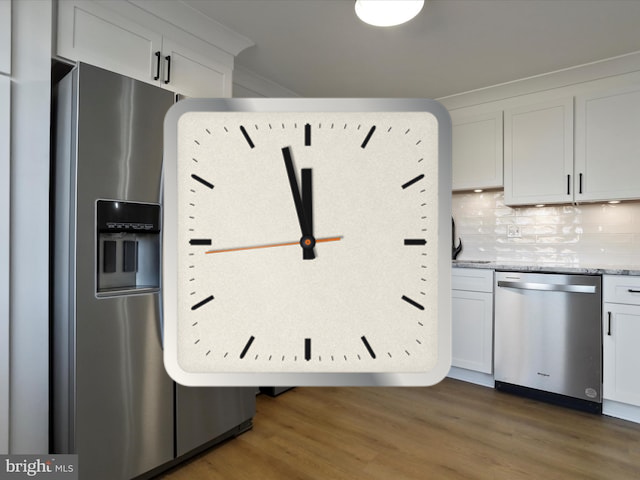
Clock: 11 h 57 min 44 s
